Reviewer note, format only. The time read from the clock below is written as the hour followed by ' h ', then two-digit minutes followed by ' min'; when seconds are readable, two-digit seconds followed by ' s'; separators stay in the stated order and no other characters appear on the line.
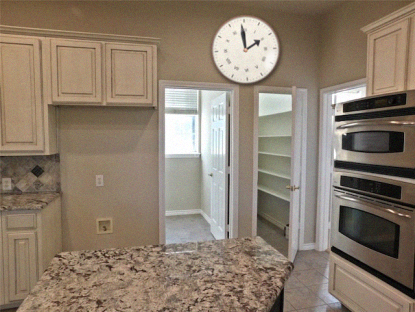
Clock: 1 h 59 min
